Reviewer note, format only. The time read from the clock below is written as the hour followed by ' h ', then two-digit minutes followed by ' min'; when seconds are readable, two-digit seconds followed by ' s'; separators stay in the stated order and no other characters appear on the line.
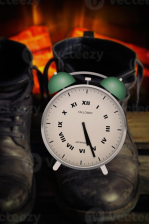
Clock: 5 h 26 min
